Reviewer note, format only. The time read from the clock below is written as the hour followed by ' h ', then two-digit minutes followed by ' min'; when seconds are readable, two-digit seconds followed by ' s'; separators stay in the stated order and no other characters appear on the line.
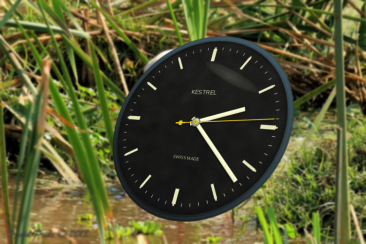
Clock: 2 h 22 min 14 s
